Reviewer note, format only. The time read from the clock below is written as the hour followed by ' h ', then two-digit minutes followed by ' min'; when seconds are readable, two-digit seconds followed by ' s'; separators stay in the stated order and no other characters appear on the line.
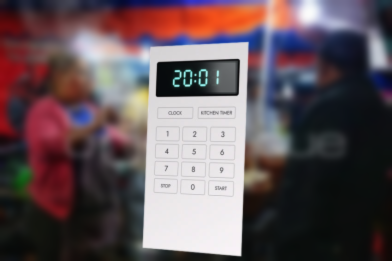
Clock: 20 h 01 min
